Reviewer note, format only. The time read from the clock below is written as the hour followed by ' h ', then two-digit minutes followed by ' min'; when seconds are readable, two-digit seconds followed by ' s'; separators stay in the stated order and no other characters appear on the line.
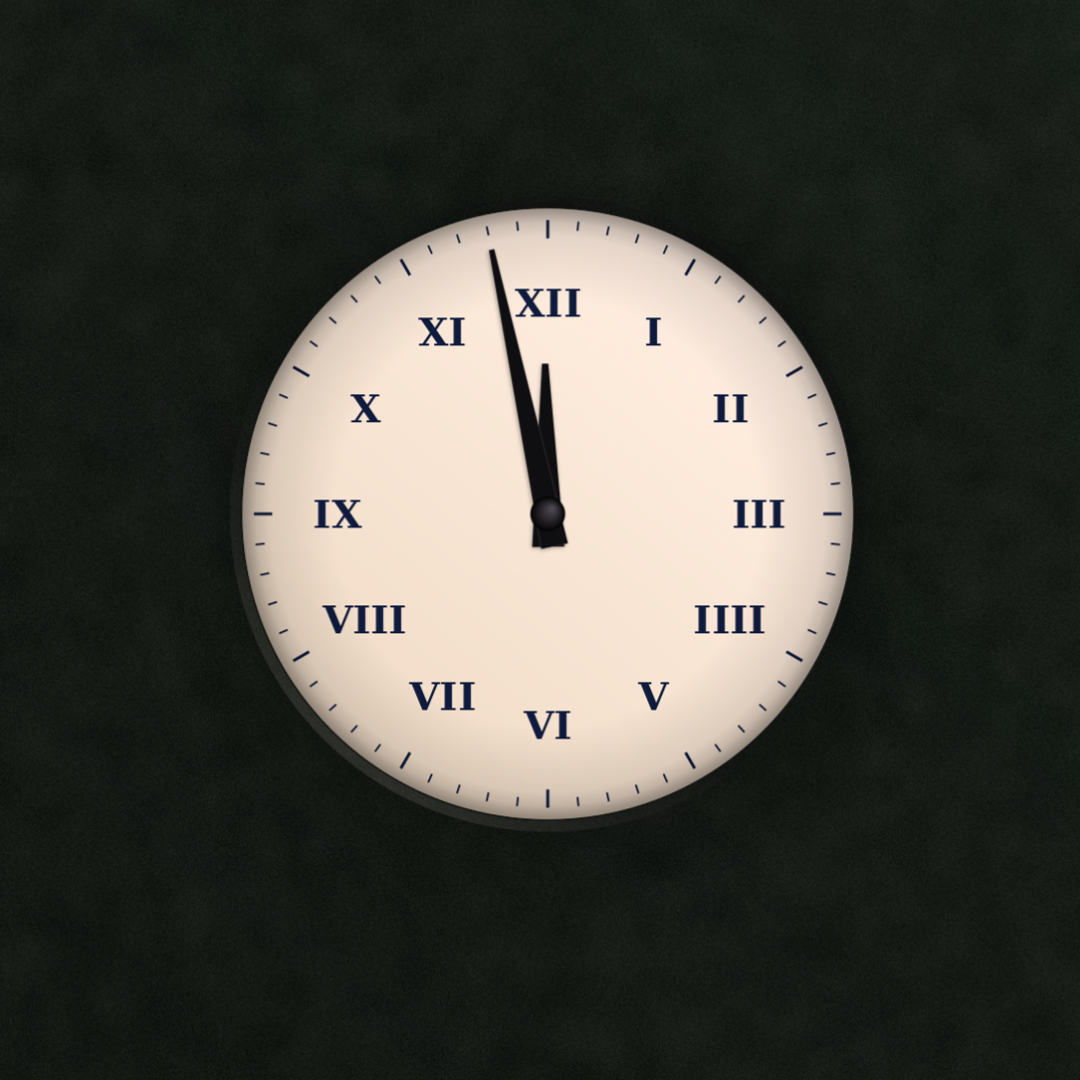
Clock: 11 h 58 min
